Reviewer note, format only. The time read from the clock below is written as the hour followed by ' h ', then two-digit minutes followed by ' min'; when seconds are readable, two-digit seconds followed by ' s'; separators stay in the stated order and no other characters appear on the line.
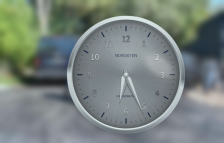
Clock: 6 h 26 min
